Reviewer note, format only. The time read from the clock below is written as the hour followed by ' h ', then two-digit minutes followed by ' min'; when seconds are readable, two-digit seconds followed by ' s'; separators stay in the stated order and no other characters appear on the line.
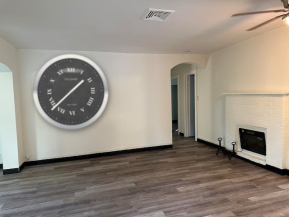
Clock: 1 h 38 min
